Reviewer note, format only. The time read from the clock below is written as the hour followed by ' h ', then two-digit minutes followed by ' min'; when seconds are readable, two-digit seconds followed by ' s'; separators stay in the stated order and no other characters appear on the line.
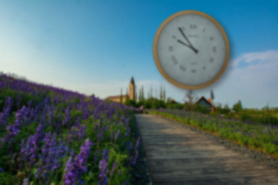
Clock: 9 h 54 min
